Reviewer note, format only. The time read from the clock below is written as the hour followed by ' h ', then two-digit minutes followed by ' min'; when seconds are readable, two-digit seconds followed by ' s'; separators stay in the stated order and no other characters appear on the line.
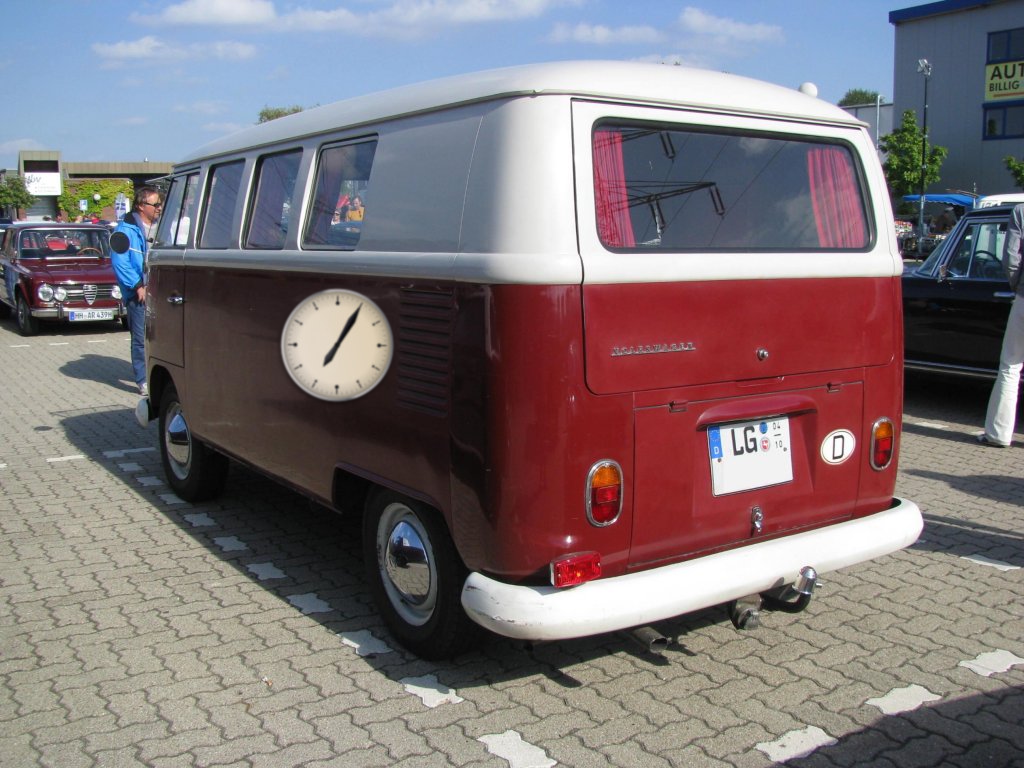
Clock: 7 h 05 min
